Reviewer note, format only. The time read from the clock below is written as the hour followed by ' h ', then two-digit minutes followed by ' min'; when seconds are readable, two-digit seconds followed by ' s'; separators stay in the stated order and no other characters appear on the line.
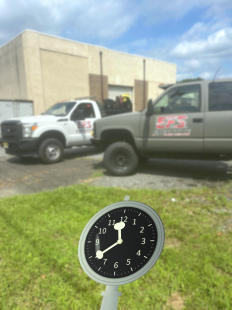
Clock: 11 h 39 min
